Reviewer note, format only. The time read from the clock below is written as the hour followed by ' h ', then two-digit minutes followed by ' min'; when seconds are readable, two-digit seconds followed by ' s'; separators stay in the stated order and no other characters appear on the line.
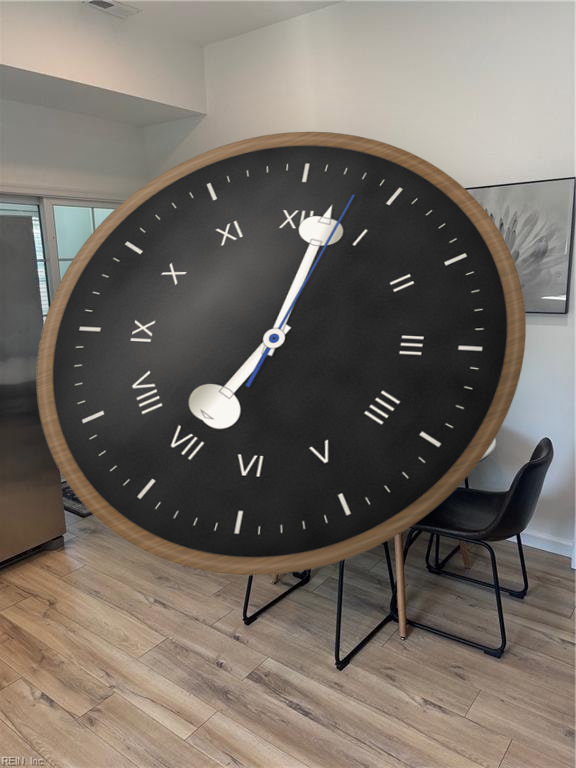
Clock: 7 h 02 min 03 s
